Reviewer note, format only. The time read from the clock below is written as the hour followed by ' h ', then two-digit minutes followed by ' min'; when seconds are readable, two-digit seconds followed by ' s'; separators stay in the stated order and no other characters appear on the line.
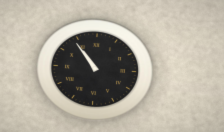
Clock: 10 h 54 min
